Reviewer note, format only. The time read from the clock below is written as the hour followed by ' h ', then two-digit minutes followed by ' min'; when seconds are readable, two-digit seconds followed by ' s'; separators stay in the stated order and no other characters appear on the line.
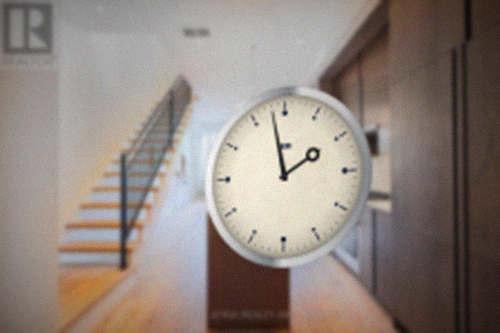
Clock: 1 h 58 min
